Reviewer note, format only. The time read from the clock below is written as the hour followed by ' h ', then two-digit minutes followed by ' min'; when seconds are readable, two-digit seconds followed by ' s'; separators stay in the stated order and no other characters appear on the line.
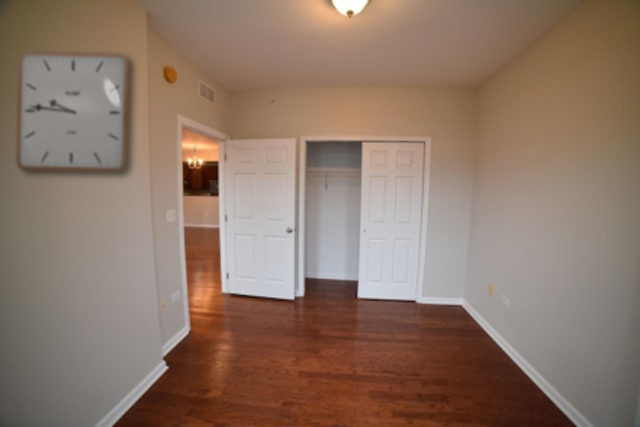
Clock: 9 h 46 min
